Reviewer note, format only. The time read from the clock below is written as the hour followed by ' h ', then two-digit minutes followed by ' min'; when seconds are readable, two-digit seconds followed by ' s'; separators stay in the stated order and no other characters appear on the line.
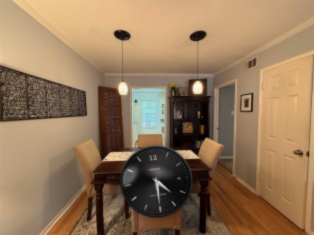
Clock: 4 h 30 min
